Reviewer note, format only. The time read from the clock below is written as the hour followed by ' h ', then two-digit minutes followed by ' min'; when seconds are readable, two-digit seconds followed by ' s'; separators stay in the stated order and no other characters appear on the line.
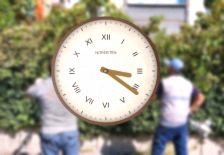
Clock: 3 h 21 min
